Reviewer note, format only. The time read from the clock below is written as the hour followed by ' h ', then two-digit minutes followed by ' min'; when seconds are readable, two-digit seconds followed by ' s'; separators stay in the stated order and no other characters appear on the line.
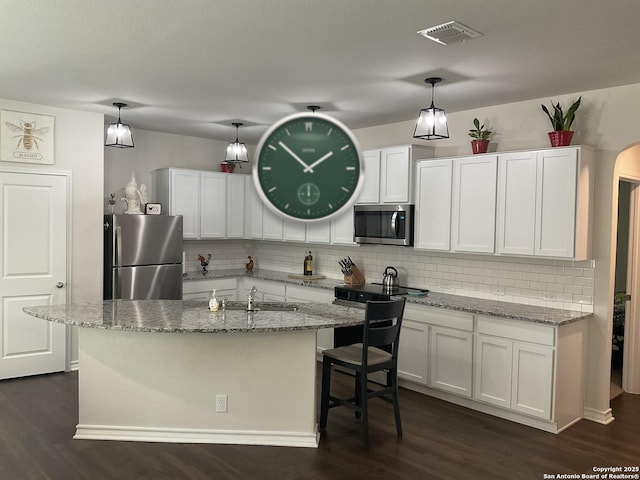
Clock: 1 h 52 min
